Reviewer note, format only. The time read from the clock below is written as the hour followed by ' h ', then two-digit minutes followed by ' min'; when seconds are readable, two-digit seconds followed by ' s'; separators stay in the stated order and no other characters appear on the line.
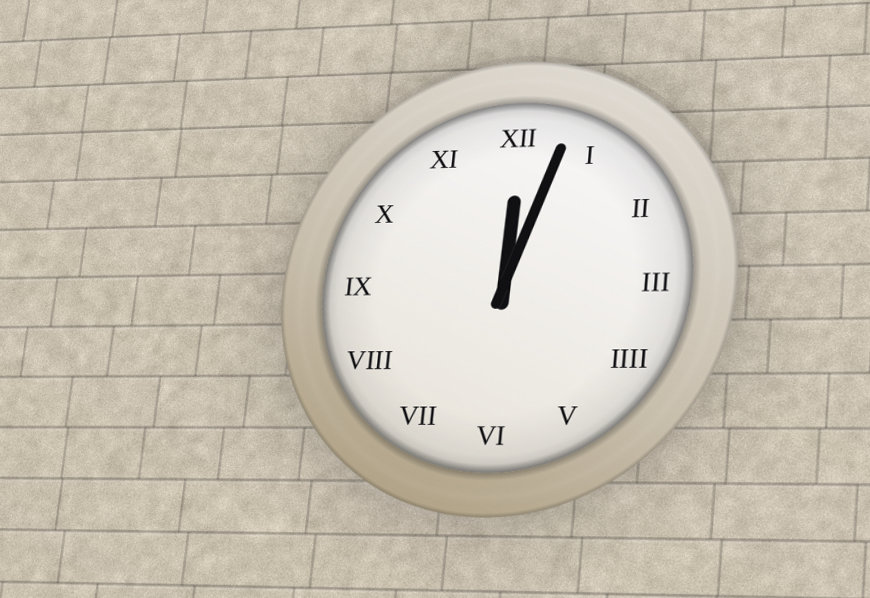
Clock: 12 h 03 min
